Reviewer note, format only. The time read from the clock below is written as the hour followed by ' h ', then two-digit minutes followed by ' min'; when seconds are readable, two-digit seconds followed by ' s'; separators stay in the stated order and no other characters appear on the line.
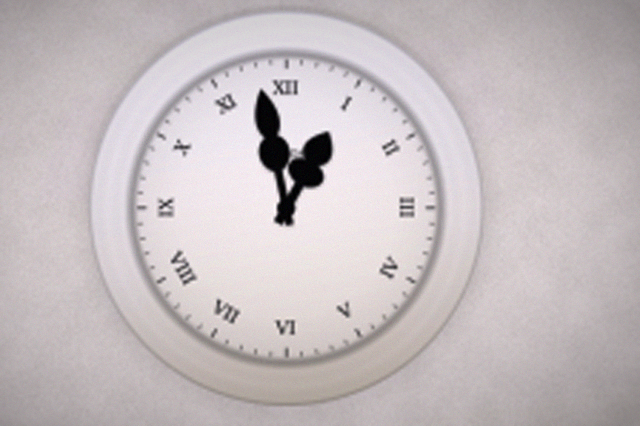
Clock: 12 h 58 min
